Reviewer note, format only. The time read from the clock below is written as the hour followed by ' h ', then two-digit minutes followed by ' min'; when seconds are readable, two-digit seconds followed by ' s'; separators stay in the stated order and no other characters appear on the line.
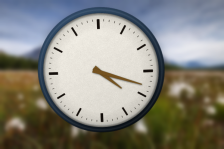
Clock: 4 h 18 min
